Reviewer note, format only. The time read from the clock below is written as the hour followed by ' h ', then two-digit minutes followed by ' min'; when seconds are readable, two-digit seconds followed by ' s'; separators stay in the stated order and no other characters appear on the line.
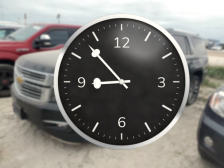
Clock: 8 h 53 min
